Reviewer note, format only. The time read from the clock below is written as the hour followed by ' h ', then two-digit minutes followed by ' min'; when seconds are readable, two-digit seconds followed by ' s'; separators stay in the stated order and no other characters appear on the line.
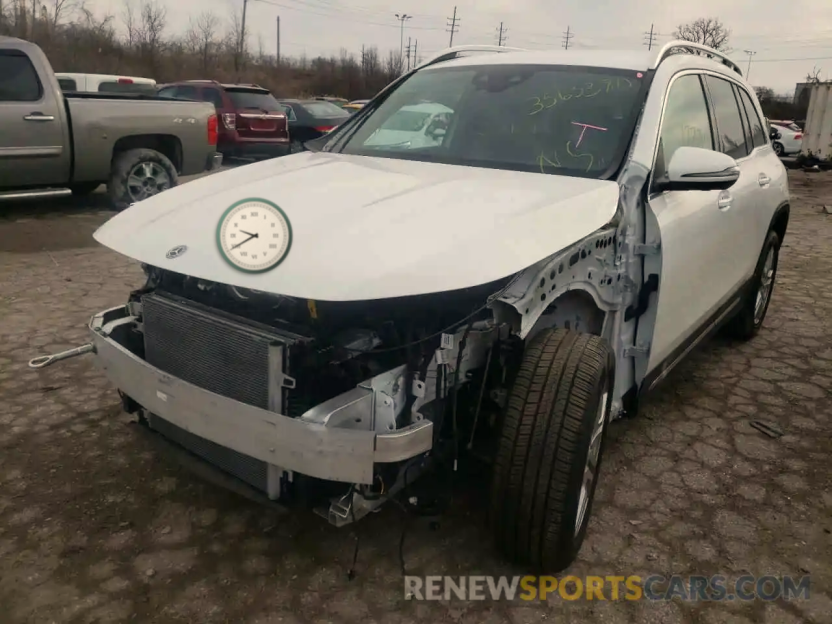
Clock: 9 h 40 min
